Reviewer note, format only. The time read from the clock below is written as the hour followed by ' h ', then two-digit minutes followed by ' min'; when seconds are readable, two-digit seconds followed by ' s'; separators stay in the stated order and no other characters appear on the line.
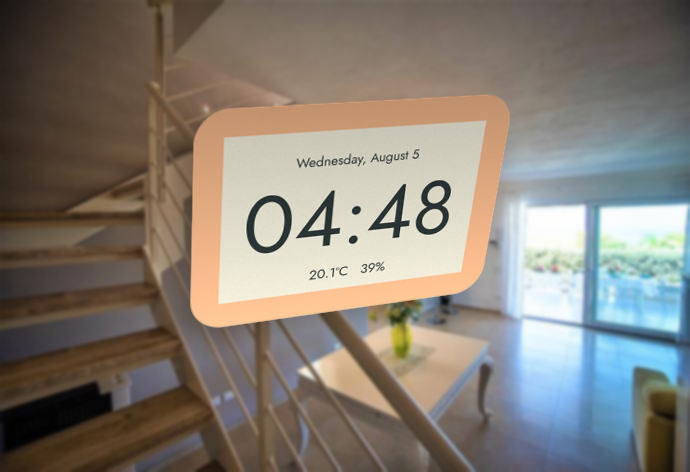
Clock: 4 h 48 min
